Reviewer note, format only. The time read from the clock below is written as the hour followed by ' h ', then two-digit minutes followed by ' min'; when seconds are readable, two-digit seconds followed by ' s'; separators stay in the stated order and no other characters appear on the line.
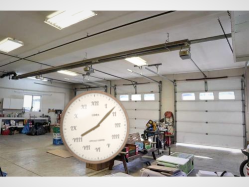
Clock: 8 h 08 min
